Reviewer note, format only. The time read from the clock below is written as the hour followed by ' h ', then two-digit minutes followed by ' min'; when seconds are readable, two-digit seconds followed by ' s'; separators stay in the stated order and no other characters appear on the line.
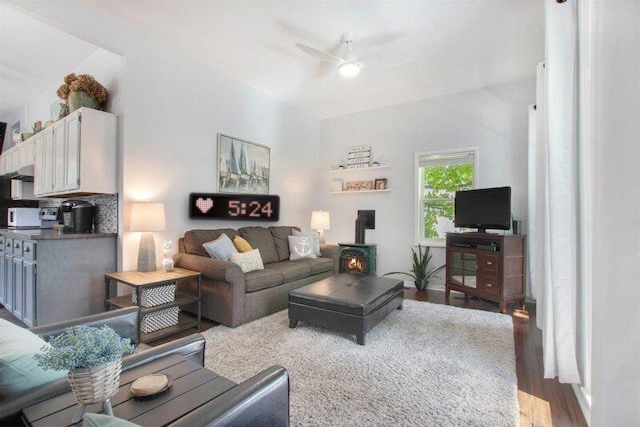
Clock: 5 h 24 min
